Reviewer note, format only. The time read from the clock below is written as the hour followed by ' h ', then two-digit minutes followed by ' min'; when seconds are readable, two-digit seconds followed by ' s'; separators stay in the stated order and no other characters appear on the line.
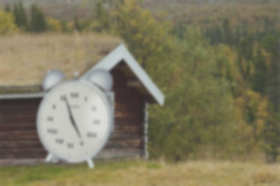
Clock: 4 h 56 min
